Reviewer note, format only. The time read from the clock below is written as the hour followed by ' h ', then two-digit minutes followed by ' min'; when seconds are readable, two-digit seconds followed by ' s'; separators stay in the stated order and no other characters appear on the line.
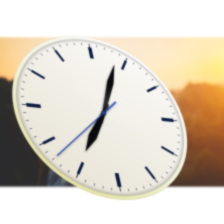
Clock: 7 h 03 min 38 s
